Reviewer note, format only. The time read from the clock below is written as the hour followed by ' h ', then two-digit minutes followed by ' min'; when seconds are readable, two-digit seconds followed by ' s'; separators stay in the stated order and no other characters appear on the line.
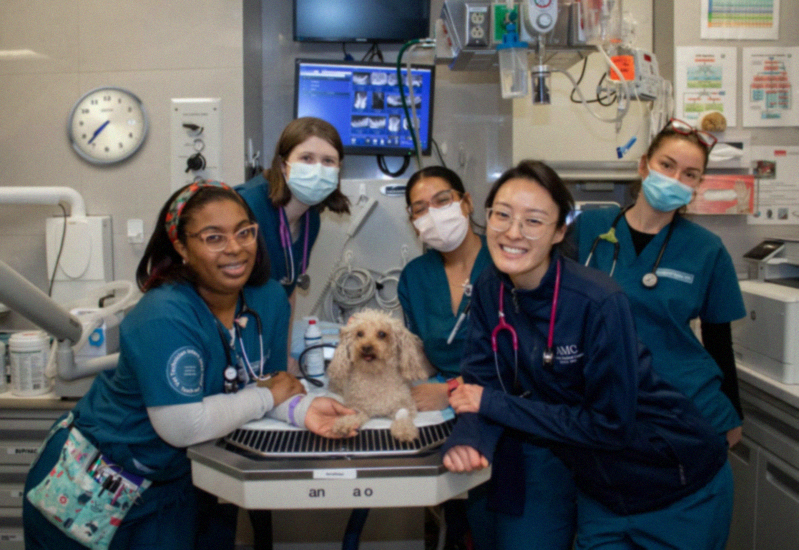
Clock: 7 h 37 min
